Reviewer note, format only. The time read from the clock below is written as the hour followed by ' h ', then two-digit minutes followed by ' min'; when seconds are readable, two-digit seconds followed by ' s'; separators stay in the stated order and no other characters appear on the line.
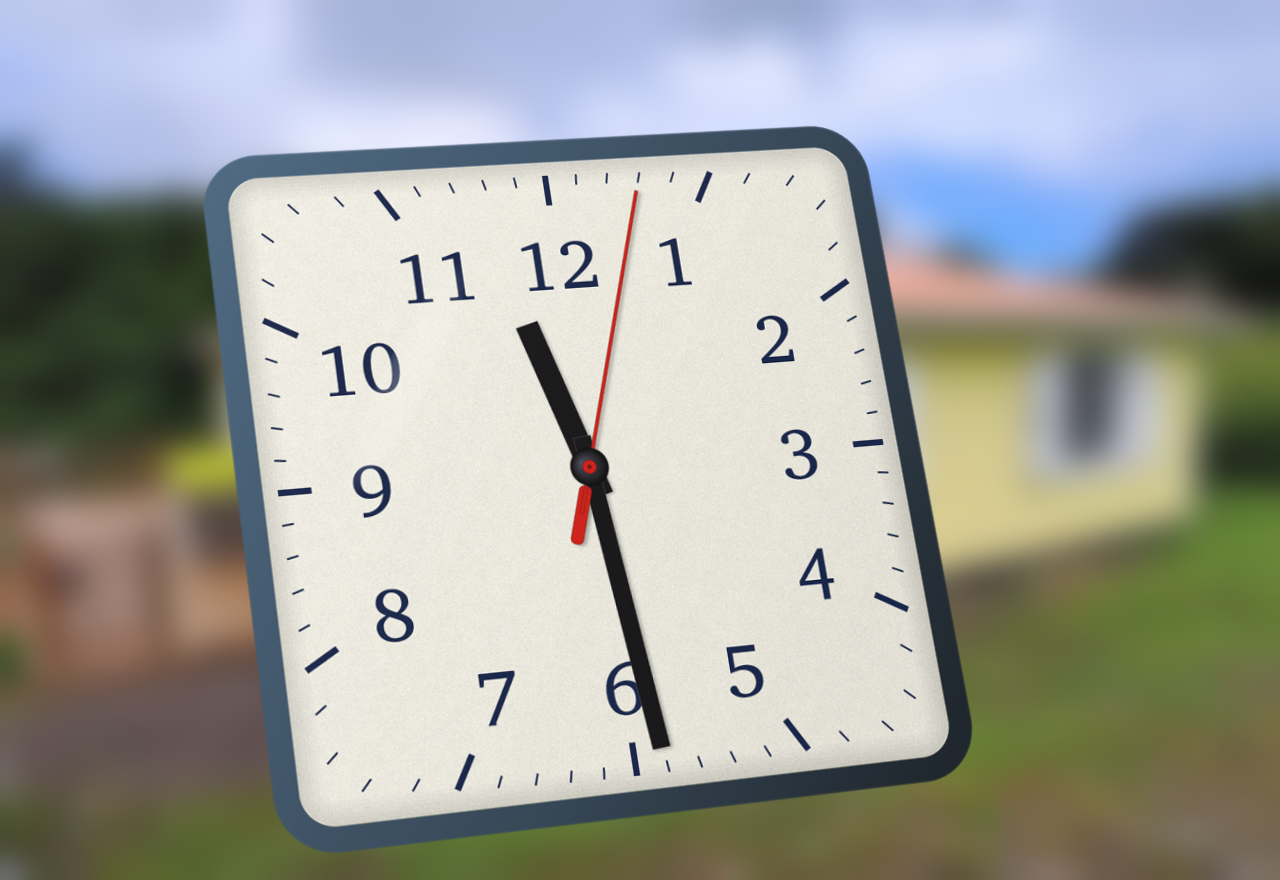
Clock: 11 h 29 min 03 s
